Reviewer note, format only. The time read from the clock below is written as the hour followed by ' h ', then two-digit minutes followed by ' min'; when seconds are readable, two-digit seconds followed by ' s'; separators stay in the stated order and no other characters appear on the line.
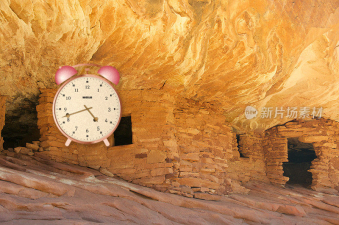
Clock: 4 h 42 min
